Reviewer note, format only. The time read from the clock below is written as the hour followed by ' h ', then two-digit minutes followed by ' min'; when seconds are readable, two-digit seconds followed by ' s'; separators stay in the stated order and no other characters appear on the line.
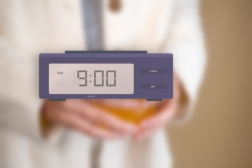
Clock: 9 h 00 min
